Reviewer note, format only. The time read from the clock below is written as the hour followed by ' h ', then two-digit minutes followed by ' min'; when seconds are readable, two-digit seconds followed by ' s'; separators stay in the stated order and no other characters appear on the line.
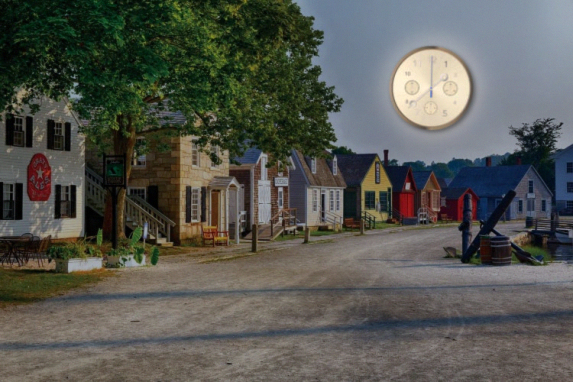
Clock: 1 h 38 min
